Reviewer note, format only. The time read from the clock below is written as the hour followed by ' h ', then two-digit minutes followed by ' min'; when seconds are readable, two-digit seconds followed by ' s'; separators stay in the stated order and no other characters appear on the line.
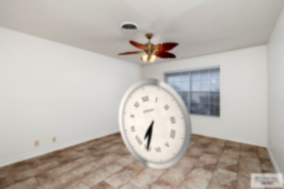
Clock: 7 h 35 min
